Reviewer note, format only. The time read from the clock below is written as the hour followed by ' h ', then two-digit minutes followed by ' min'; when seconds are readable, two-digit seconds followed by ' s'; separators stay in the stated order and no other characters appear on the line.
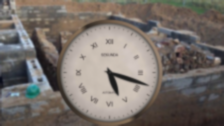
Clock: 5 h 18 min
